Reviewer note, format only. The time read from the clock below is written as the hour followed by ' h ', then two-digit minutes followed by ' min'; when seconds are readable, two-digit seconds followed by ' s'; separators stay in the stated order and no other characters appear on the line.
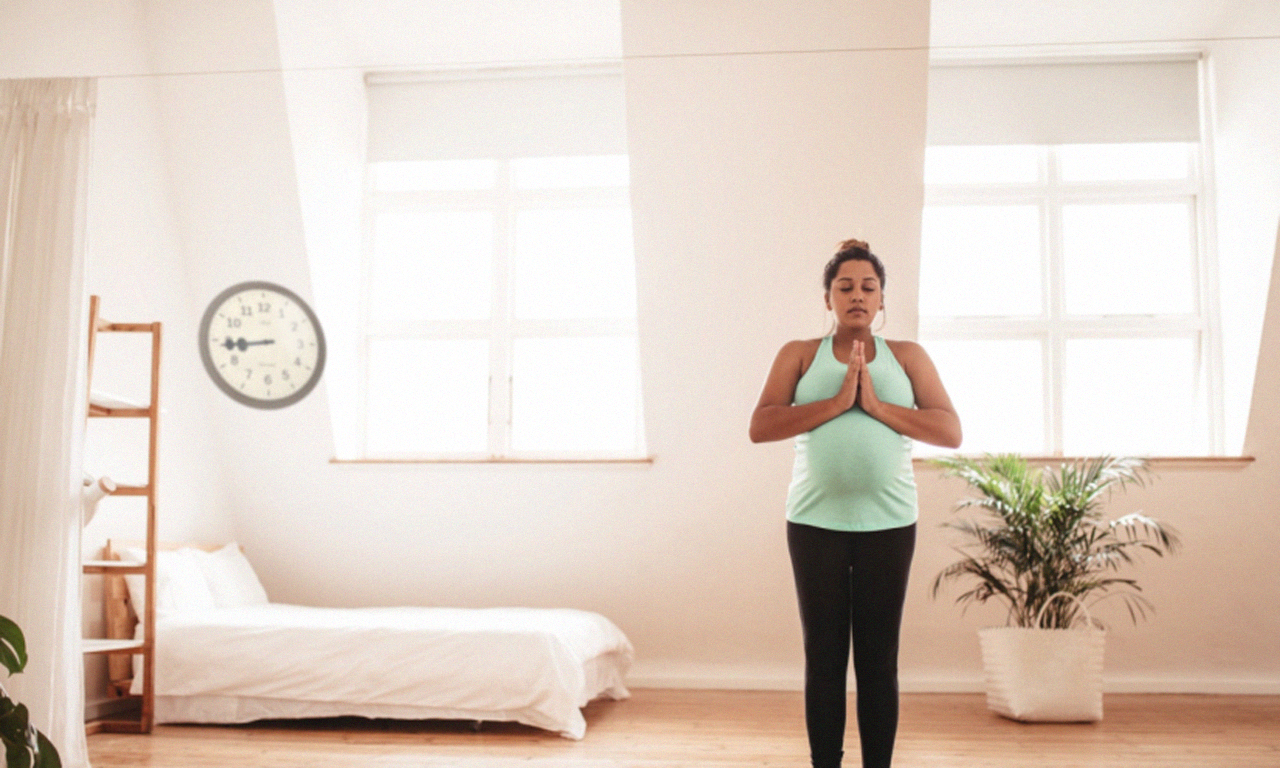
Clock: 8 h 44 min
